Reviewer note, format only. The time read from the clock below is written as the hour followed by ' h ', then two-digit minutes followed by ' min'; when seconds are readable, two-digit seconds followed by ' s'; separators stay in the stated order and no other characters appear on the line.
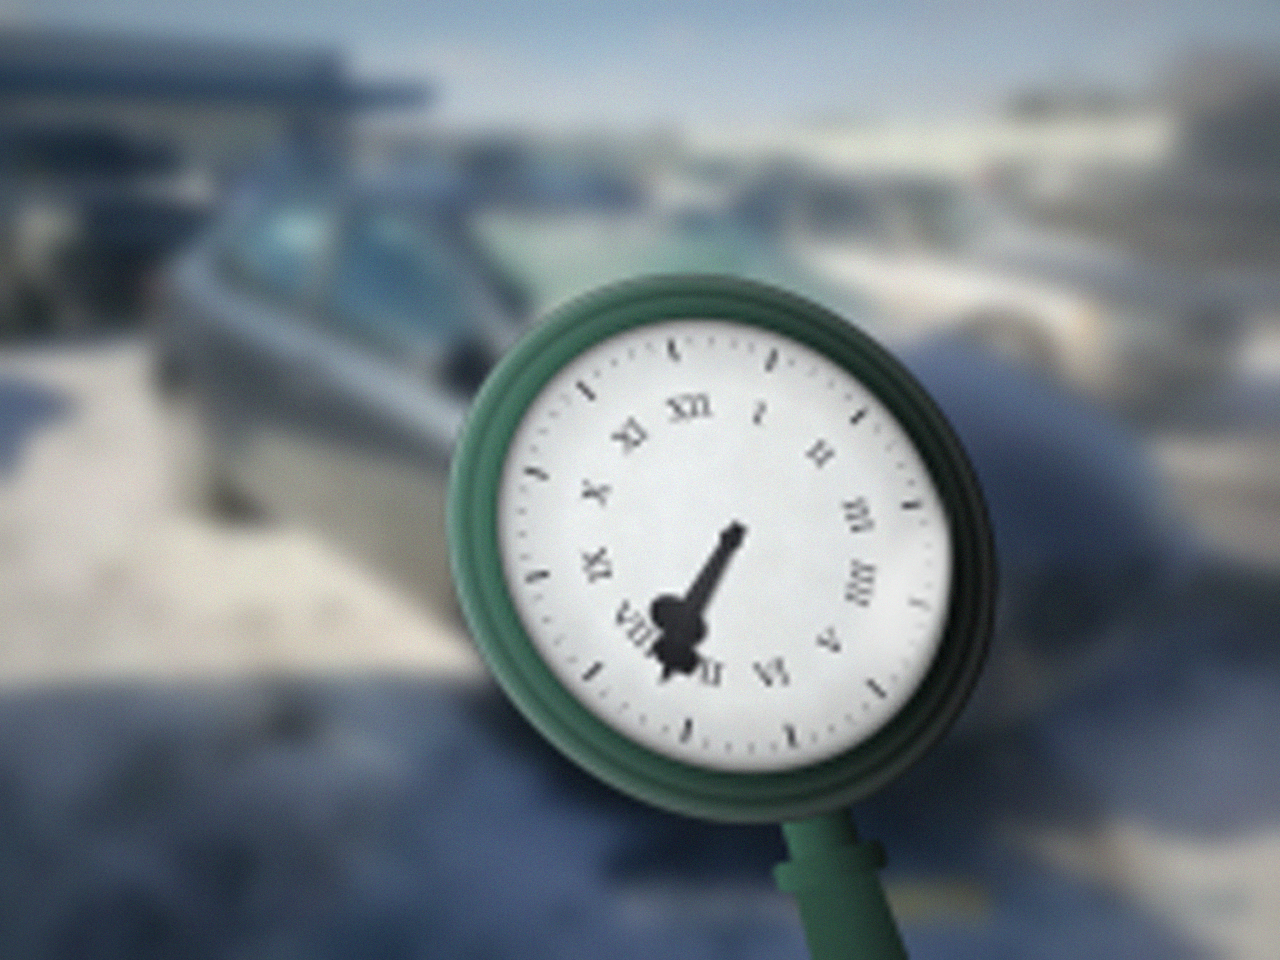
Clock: 7 h 37 min
